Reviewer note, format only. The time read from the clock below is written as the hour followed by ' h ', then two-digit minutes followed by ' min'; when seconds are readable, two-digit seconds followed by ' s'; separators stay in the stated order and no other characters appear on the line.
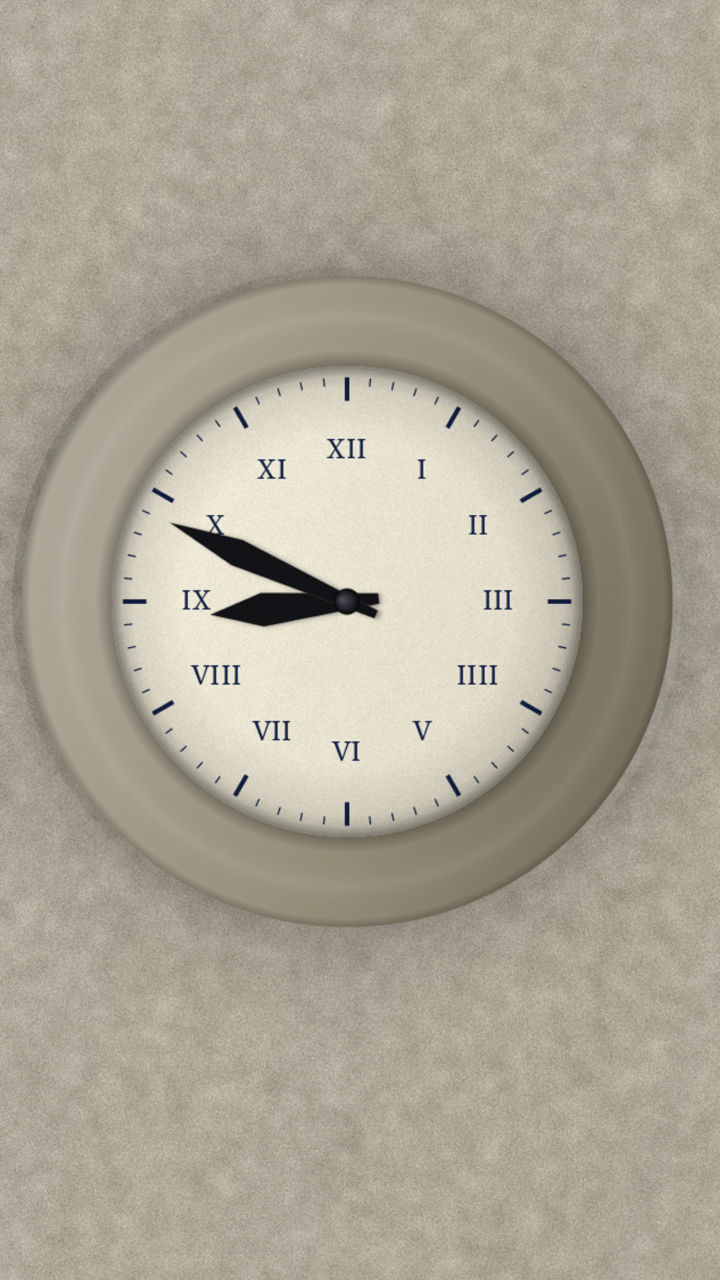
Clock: 8 h 49 min
